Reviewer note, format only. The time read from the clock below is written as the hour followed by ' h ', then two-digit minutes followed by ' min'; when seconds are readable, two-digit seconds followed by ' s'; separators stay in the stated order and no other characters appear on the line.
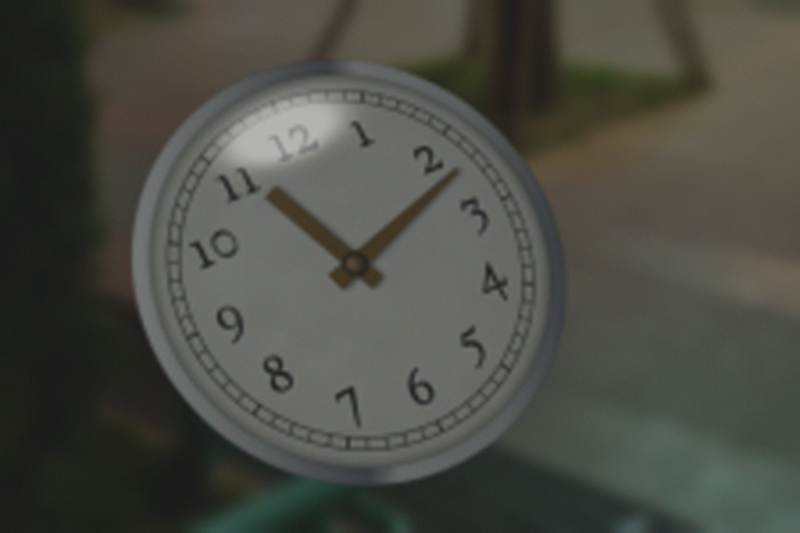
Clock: 11 h 12 min
